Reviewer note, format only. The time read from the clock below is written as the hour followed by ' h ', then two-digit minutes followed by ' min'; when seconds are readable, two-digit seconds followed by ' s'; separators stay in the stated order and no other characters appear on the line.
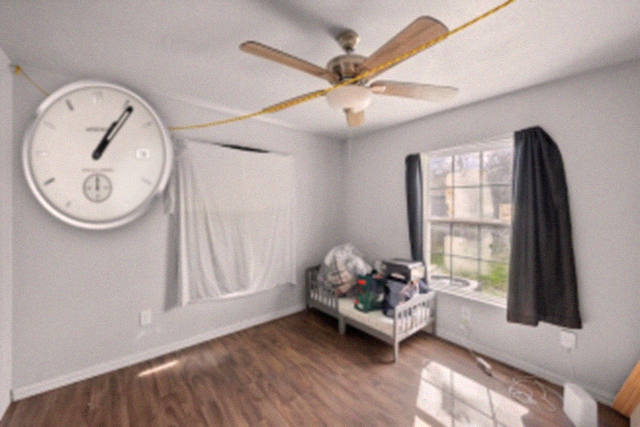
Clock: 1 h 06 min
